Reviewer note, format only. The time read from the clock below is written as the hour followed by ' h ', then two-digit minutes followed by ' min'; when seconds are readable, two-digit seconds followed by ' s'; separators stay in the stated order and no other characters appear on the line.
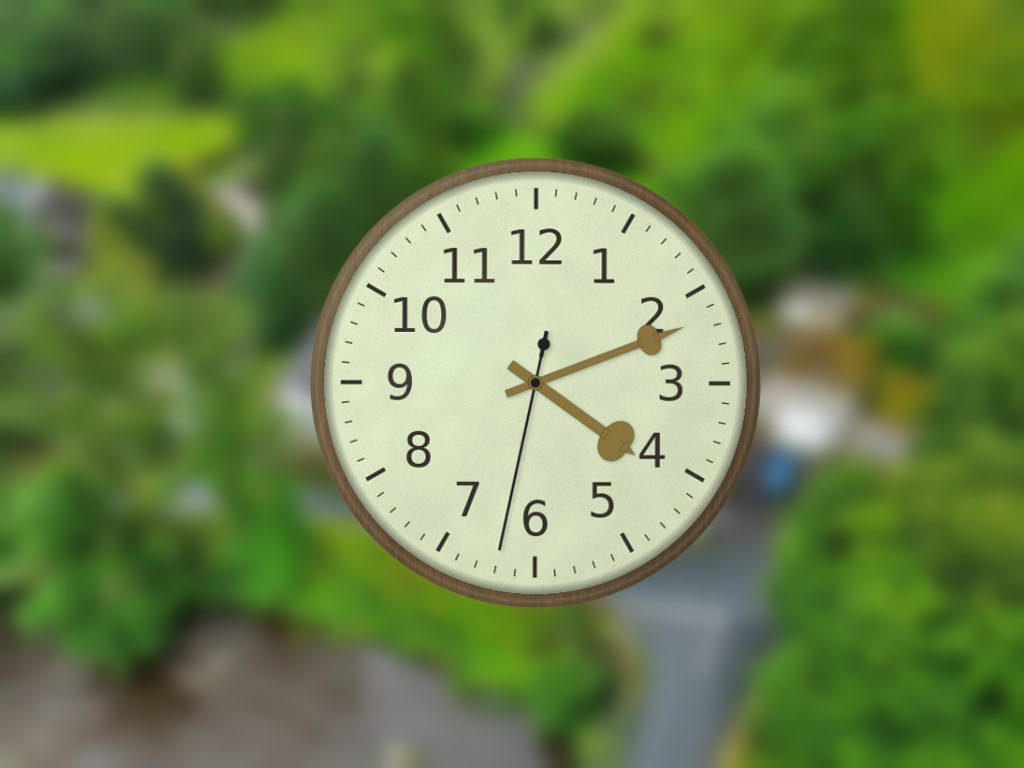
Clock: 4 h 11 min 32 s
